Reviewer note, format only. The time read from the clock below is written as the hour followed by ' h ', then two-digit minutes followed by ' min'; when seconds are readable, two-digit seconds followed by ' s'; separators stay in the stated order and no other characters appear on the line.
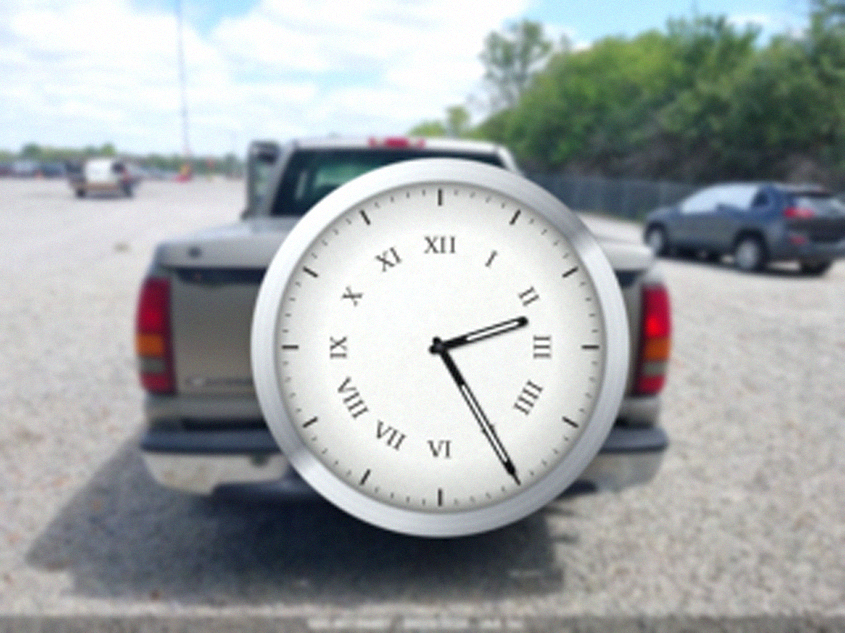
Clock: 2 h 25 min
